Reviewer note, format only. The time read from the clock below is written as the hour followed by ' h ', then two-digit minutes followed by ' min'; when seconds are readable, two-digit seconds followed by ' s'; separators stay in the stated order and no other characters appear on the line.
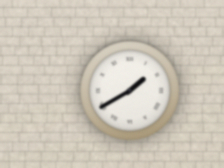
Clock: 1 h 40 min
